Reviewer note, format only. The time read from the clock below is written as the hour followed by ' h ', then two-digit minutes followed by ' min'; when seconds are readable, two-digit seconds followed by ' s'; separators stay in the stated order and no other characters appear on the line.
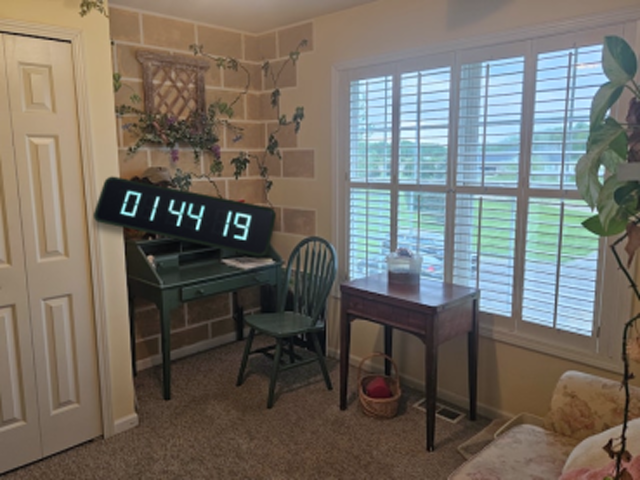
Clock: 1 h 44 min 19 s
